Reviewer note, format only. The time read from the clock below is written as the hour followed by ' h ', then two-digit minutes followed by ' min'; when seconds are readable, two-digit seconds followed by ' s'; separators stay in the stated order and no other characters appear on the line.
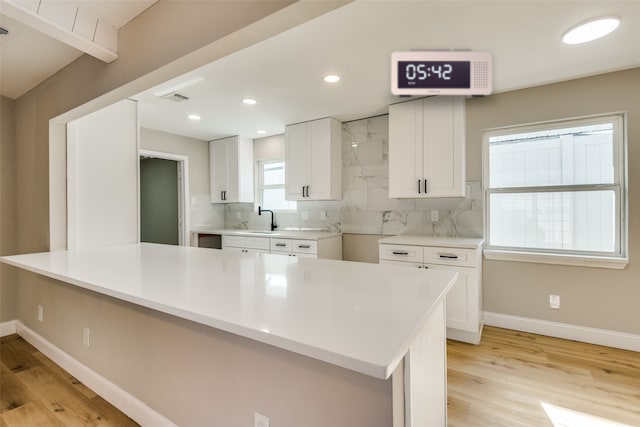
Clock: 5 h 42 min
